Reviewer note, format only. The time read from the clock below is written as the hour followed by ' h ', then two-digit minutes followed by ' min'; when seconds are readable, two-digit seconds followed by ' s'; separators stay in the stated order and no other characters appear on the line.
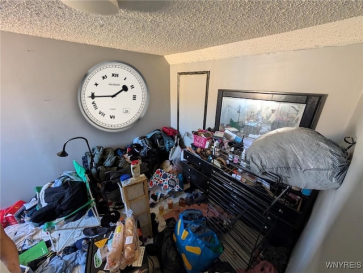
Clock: 1 h 44 min
